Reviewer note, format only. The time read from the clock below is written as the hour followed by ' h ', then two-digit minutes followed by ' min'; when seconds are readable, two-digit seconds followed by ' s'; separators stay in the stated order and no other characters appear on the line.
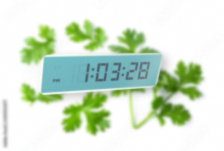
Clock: 1 h 03 min 28 s
